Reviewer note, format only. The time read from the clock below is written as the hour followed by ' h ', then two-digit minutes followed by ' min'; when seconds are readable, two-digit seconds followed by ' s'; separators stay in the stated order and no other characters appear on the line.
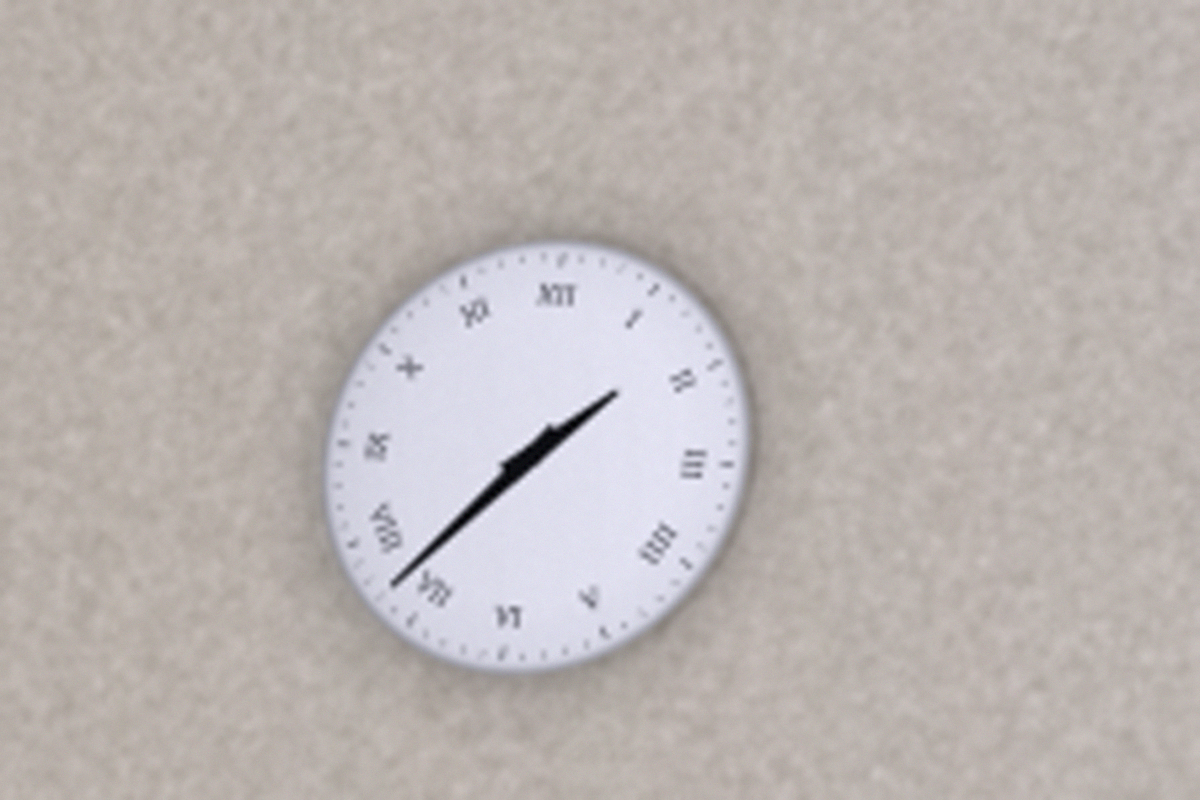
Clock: 1 h 37 min
